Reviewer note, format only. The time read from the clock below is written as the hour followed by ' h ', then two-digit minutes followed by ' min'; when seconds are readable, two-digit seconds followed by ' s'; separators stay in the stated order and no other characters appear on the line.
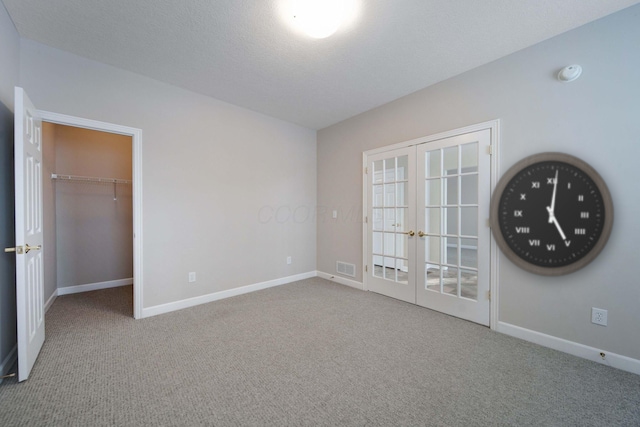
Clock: 5 h 01 min
